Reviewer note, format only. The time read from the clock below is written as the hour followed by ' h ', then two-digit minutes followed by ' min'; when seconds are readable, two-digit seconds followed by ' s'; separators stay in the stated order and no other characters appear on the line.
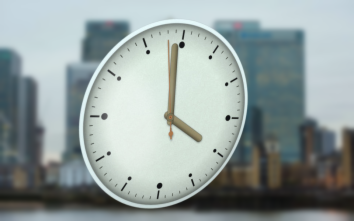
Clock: 3 h 58 min 58 s
